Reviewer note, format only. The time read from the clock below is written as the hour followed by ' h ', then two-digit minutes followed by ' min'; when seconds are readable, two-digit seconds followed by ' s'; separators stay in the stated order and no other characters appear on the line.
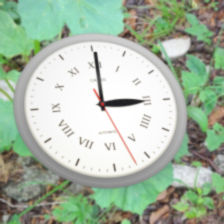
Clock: 3 h 00 min 27 s
